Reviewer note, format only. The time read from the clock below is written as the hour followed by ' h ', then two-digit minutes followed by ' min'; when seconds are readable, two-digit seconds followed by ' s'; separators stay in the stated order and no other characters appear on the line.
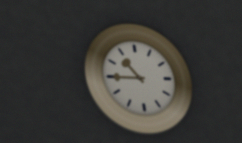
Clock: 10 h 45 min
